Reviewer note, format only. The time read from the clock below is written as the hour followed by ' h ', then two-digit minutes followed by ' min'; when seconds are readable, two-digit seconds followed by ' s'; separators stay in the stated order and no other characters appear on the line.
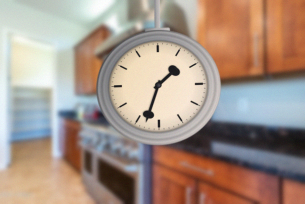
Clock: 1 h 33 min
